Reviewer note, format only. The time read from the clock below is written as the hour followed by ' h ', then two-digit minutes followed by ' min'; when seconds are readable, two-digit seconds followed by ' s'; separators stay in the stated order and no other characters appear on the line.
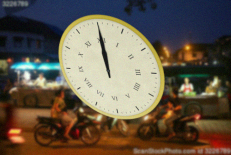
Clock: 12 h 00 min
